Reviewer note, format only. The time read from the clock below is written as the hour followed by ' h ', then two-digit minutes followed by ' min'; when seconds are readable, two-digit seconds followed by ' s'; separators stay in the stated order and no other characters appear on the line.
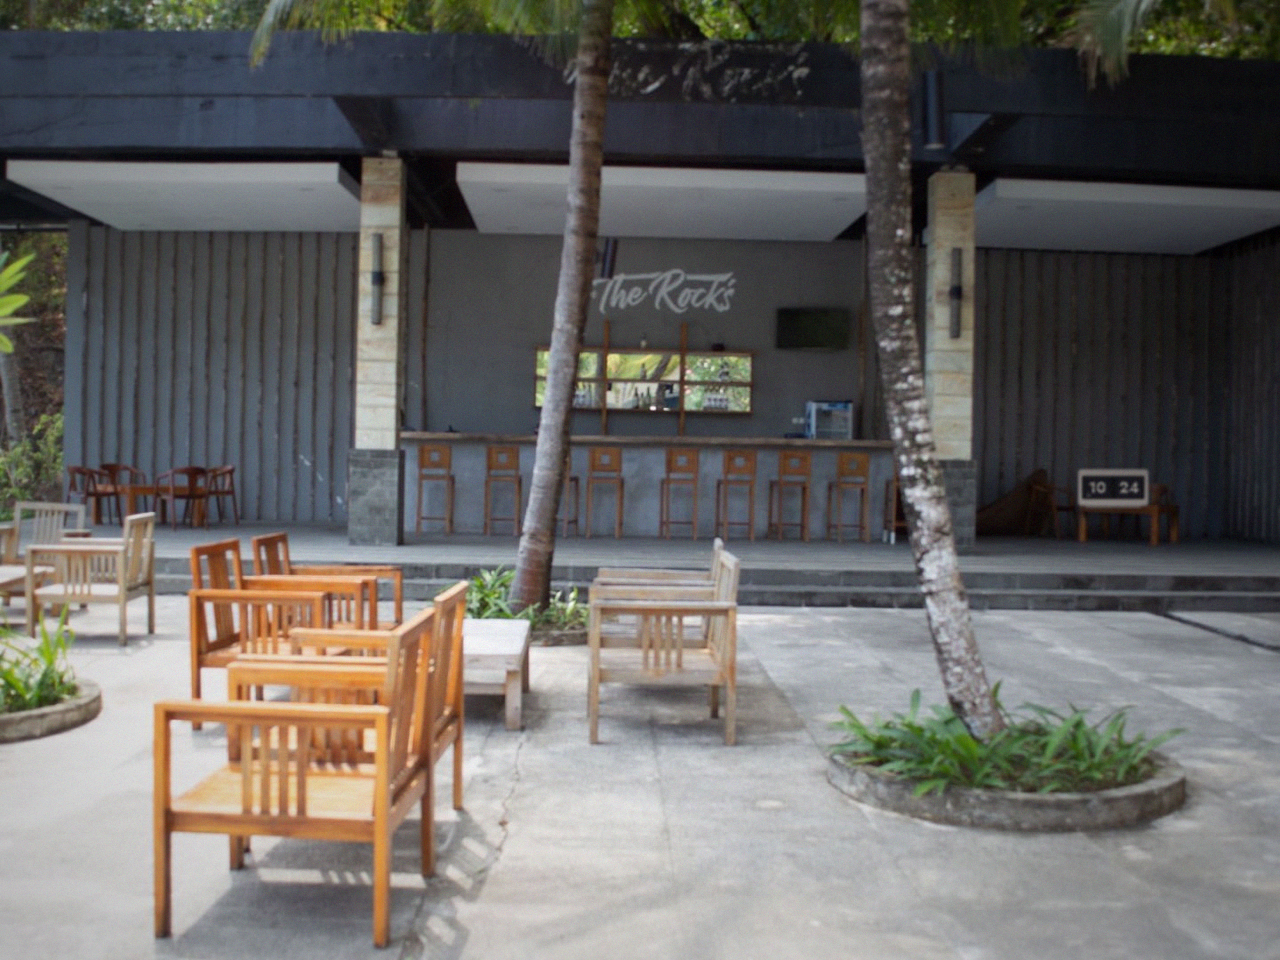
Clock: 10 h 24 min
